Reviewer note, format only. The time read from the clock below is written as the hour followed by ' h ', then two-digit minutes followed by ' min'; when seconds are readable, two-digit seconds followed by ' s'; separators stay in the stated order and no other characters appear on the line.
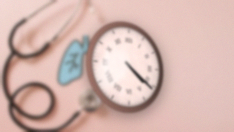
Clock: 4 h 21 min
